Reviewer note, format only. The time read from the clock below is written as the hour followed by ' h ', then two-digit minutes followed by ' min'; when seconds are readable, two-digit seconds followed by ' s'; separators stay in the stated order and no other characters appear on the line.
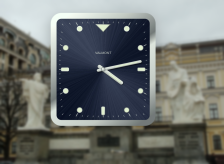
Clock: 4 h 13 min
